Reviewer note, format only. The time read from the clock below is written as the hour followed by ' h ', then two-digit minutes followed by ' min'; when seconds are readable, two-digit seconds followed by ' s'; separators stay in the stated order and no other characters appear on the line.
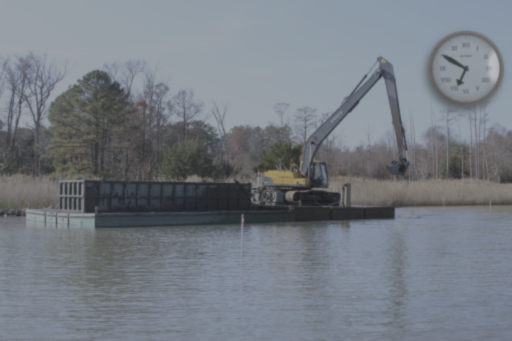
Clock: 6 h 50 min
